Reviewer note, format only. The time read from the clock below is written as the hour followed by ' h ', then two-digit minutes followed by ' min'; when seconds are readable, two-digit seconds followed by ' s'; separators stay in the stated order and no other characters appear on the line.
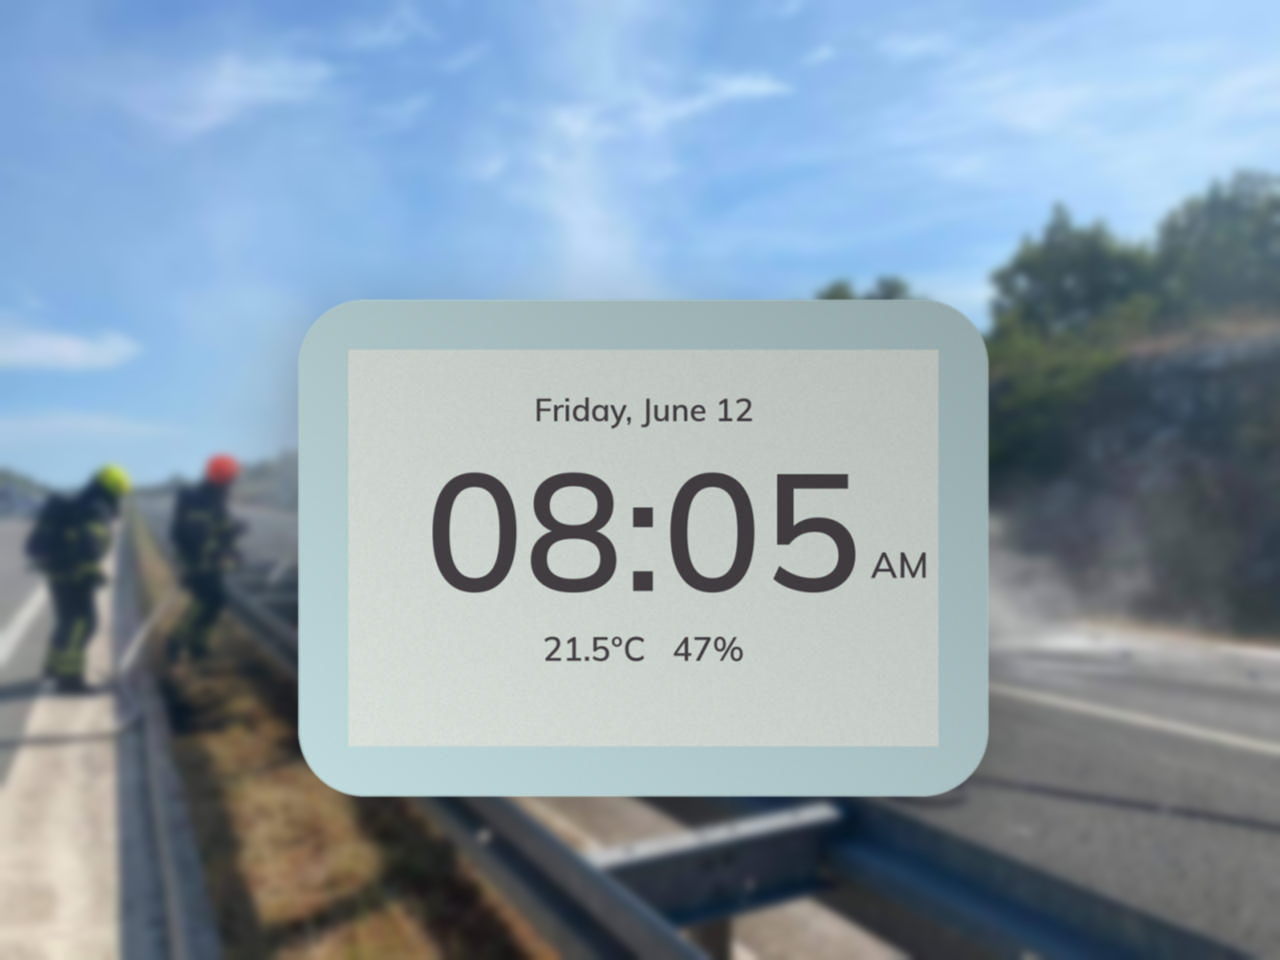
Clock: 8 h 05 min
